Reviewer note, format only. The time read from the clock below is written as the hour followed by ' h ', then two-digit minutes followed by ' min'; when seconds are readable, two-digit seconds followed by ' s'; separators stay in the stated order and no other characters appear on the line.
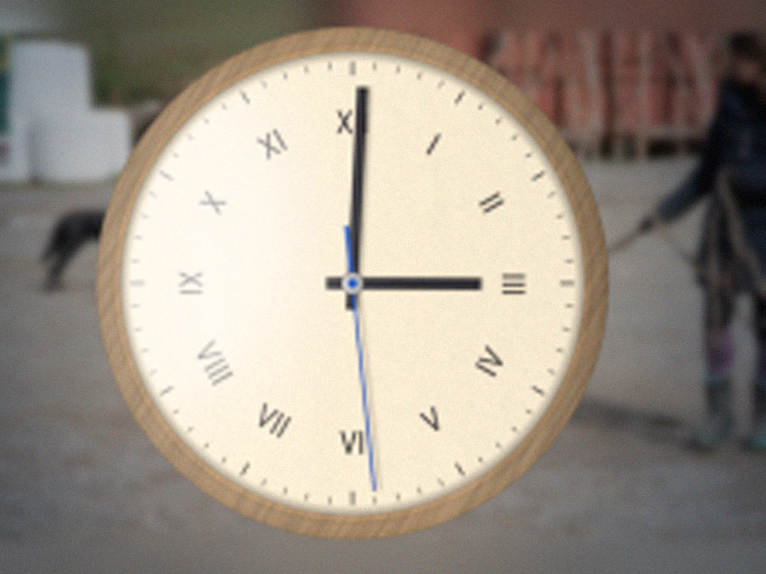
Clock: 3 h 00 min 29 s
